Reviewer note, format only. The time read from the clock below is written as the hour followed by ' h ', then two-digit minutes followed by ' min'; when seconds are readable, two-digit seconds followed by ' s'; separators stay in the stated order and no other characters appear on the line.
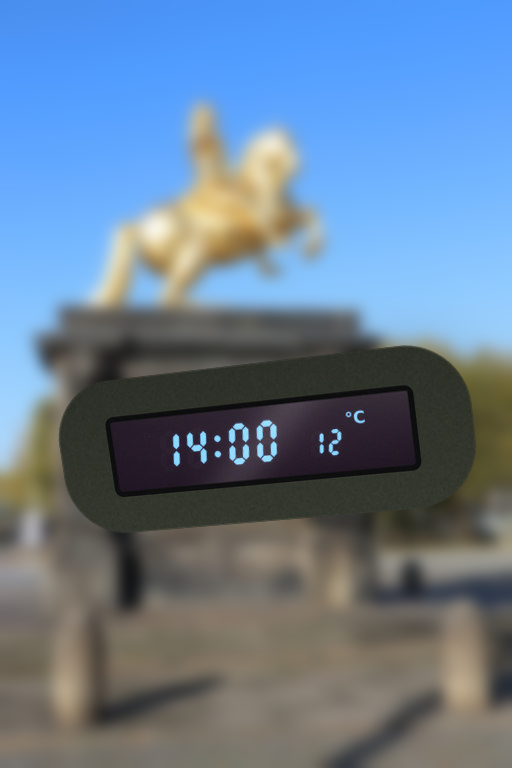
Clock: 14 h 00 min
